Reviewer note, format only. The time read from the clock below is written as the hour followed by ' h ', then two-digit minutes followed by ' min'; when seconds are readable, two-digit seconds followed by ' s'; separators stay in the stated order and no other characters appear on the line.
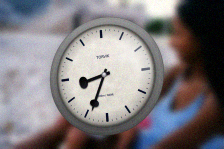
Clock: 8 h 34 min
